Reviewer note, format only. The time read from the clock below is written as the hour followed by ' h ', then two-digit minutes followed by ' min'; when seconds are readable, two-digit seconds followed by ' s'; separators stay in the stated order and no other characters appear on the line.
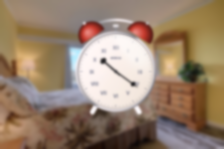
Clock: 10 h 21 min
